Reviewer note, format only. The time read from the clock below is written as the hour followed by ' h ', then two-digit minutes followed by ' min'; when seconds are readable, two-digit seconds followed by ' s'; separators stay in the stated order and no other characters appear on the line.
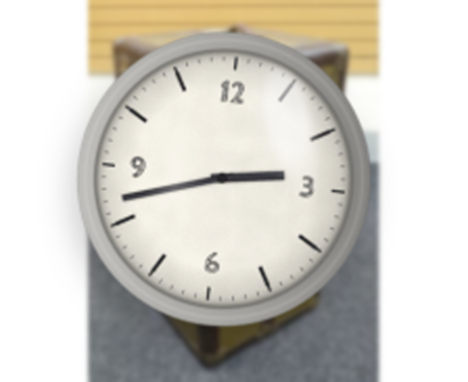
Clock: 2 h 42 min
